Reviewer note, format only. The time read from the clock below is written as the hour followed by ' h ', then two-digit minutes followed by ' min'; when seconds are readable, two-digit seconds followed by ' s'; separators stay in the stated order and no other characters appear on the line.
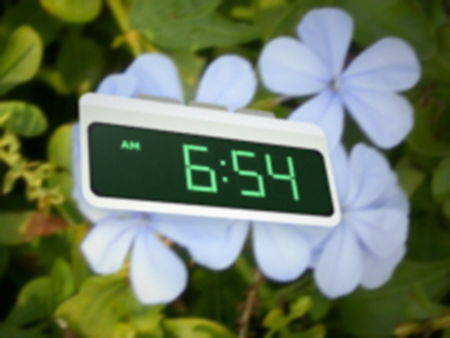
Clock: 6 h 54 min
